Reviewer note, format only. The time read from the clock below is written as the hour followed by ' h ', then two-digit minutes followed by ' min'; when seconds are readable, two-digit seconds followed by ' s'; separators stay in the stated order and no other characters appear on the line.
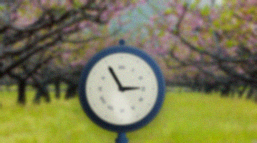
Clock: 2 h 55 min
